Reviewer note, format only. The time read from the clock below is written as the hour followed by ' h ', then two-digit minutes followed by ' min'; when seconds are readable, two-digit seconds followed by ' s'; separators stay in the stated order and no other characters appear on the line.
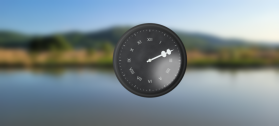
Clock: 2 h 11 min
